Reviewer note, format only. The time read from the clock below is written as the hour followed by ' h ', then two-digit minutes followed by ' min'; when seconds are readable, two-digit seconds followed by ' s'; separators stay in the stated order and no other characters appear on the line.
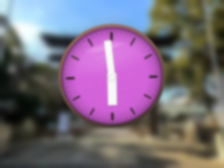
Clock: 5 h 59 min
